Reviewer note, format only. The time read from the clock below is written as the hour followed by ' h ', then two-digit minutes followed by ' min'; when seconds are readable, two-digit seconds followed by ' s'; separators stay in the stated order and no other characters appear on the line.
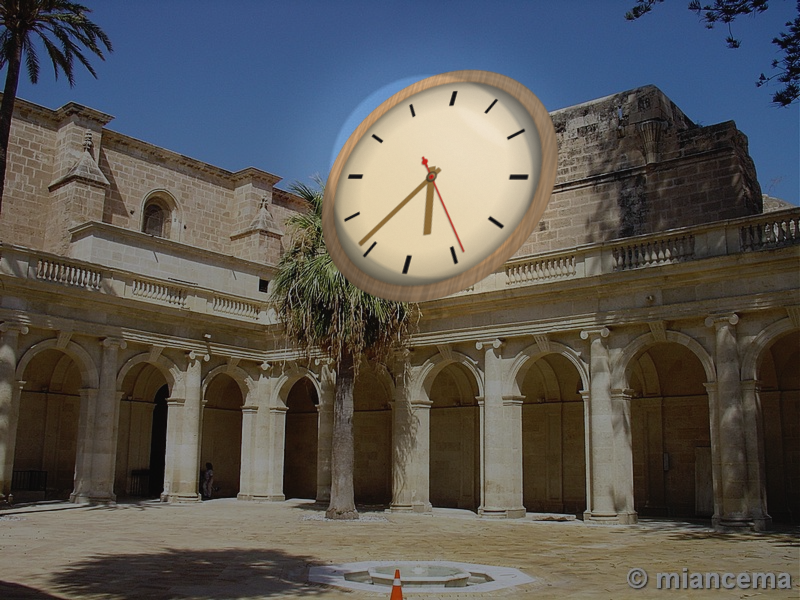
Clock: 5 h 36 min 24 s
